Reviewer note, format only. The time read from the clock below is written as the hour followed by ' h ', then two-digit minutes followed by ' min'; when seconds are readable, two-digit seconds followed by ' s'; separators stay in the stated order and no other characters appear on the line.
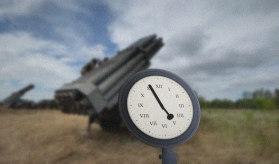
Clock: 4 h 56 min
